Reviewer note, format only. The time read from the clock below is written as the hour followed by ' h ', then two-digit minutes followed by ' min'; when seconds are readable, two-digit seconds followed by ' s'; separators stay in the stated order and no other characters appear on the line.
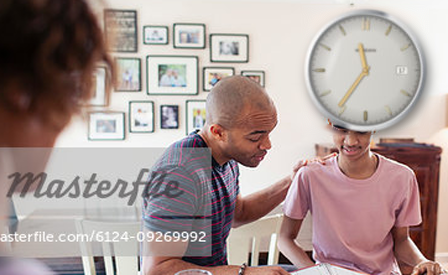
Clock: 11 h 36 min
